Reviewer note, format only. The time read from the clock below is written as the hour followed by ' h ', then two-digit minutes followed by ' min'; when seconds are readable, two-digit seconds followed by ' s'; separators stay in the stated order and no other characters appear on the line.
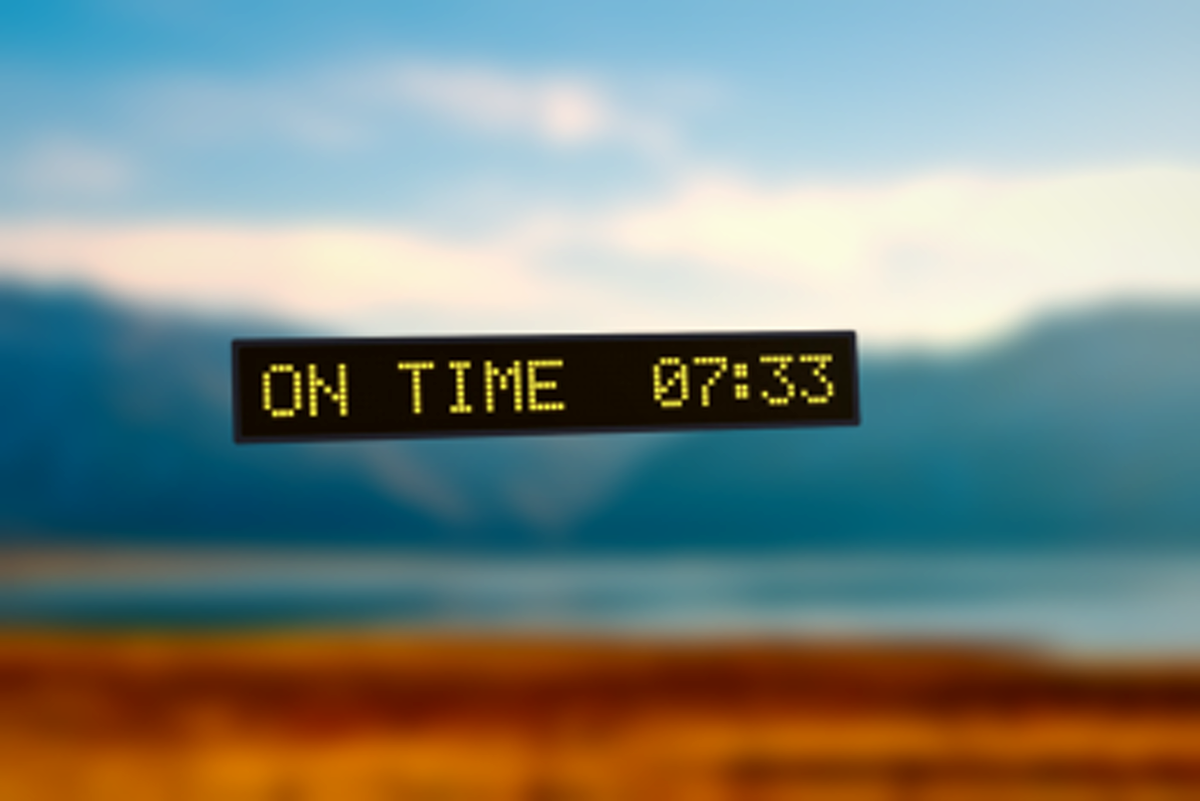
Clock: 7 h 33 min
